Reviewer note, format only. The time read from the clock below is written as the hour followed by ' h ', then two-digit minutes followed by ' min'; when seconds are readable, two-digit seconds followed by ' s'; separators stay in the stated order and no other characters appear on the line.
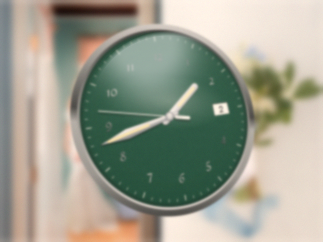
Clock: 1 h 42 min 47 s
